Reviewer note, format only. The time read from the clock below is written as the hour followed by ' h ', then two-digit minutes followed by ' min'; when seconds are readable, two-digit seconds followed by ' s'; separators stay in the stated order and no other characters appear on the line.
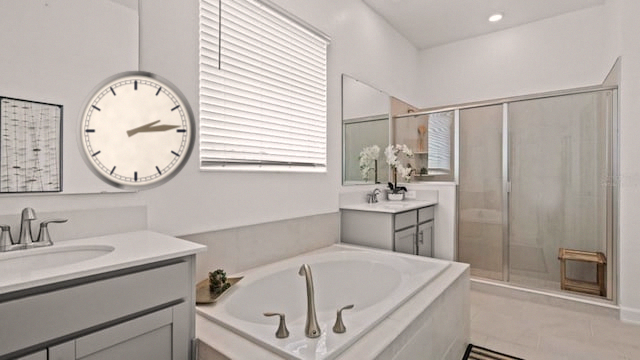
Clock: 2 h 14 min
